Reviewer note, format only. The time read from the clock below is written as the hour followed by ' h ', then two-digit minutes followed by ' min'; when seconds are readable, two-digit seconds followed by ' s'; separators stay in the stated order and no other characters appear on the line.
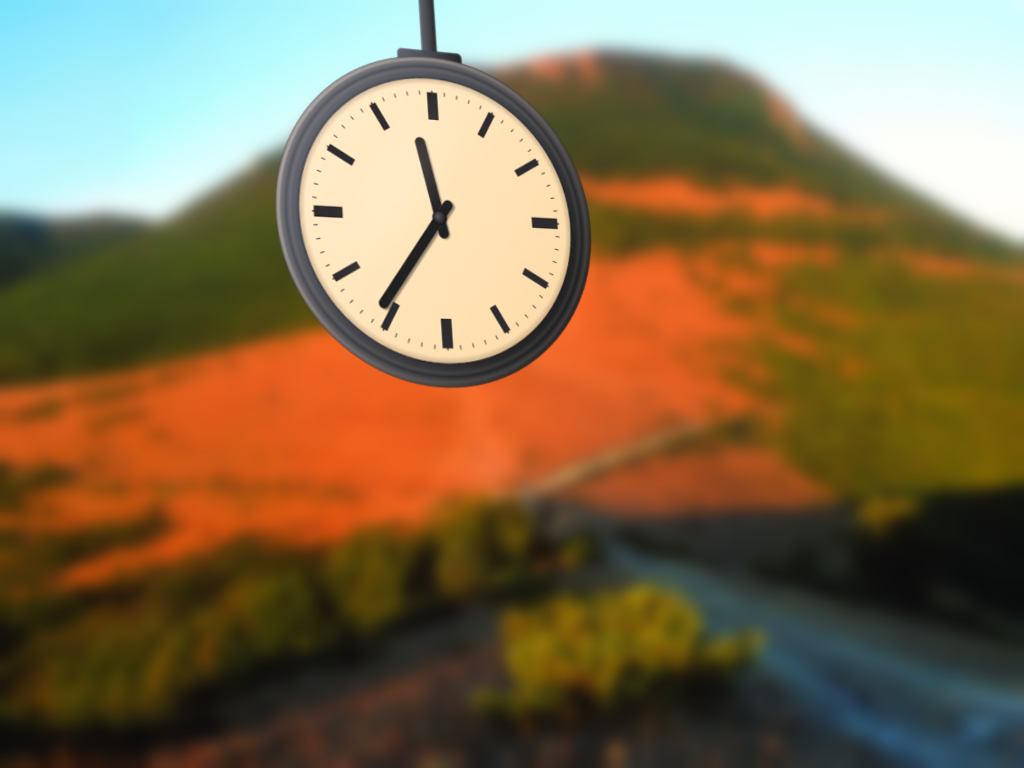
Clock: 11 h 36 min
